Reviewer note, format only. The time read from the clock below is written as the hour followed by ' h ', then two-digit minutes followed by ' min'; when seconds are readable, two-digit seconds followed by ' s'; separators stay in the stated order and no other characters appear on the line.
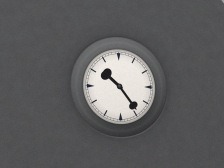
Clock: 10 h 24 min
